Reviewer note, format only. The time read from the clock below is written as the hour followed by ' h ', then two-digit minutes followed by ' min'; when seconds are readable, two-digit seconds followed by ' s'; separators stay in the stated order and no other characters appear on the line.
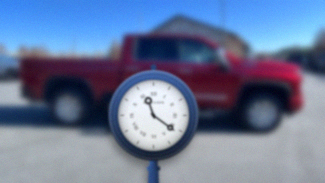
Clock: 11 h 21 min
